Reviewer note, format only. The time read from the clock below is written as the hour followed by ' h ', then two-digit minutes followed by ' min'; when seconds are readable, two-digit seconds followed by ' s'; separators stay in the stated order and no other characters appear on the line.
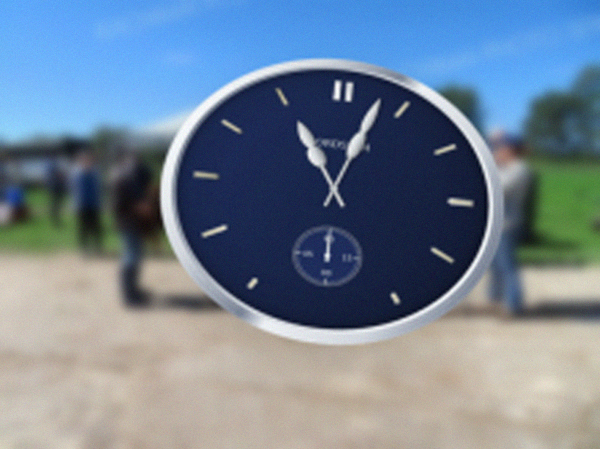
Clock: 11 h 03 min
